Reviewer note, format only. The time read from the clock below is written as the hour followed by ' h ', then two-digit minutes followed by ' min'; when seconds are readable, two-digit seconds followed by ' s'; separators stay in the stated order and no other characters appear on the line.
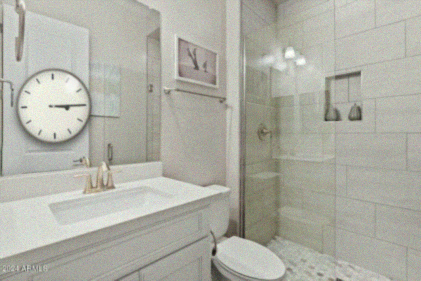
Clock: 3 h 15 min
